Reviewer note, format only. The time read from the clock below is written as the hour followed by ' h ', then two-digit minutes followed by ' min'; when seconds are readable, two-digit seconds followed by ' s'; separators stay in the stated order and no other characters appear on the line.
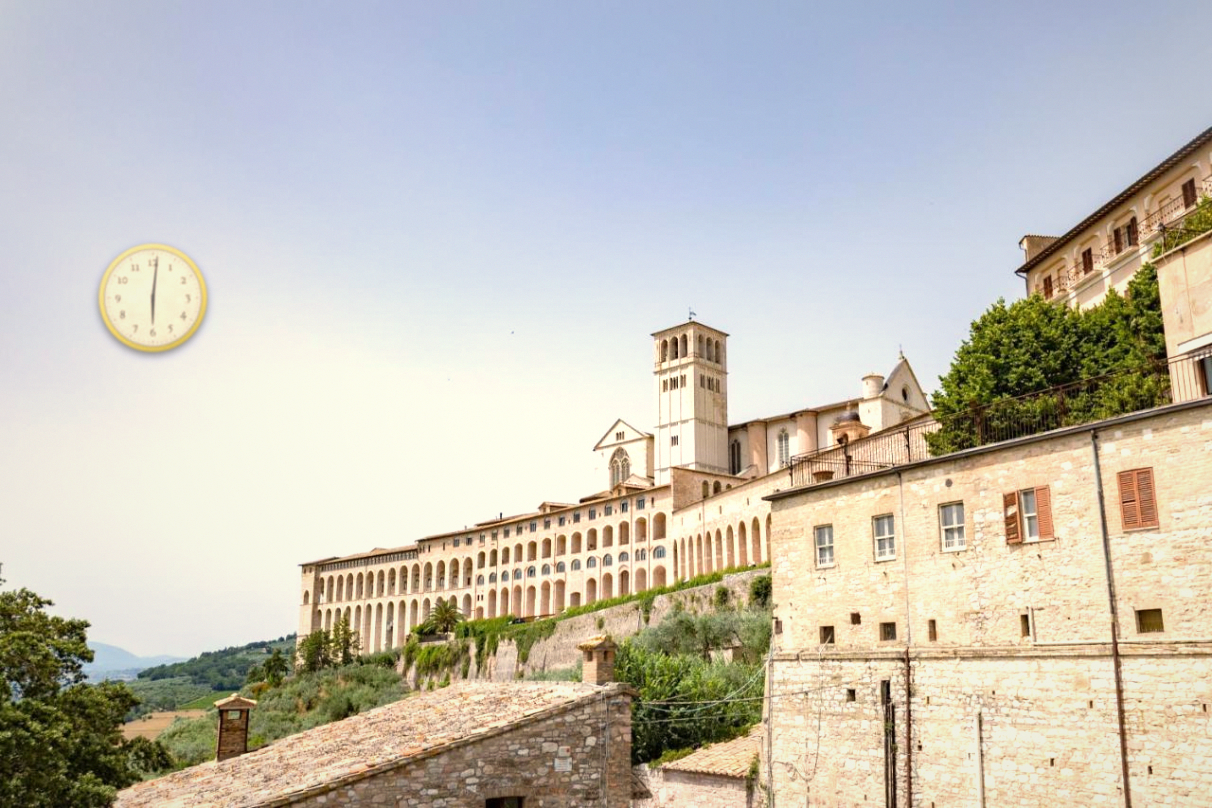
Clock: 6 h 01 min
